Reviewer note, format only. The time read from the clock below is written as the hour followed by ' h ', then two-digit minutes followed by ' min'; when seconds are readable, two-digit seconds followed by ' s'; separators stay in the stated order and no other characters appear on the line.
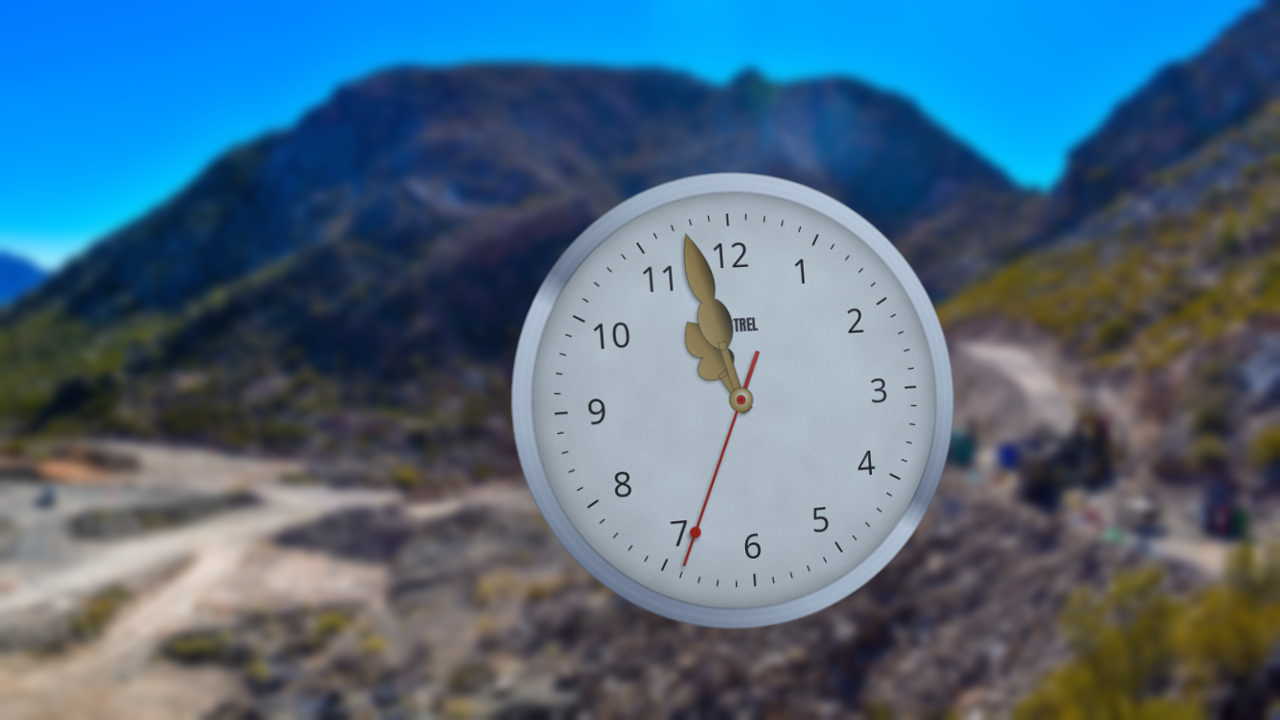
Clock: 10 h 57 min 34 s
